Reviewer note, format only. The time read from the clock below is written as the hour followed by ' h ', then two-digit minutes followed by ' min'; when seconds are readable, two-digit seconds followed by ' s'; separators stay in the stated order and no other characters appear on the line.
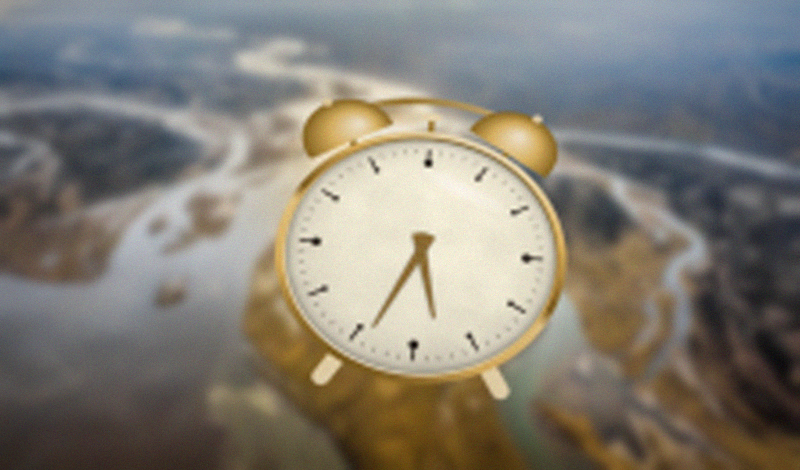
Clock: 5 h 34 min
